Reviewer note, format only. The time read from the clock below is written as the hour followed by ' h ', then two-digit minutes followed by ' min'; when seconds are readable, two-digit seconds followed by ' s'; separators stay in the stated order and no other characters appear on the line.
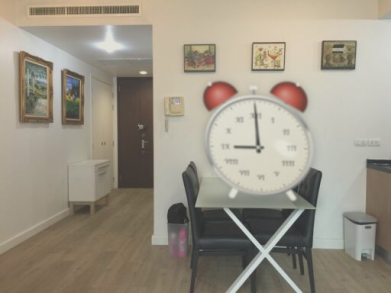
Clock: 9 h 00 min
